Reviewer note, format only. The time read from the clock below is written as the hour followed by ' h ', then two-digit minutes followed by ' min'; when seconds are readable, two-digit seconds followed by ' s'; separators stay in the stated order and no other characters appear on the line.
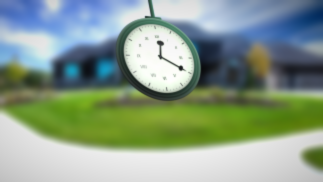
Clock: 12 h 20 min
